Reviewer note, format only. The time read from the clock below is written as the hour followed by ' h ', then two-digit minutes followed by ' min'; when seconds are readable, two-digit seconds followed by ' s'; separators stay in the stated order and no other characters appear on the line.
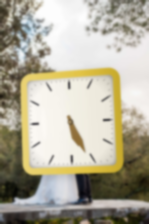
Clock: 5 h 26 min
